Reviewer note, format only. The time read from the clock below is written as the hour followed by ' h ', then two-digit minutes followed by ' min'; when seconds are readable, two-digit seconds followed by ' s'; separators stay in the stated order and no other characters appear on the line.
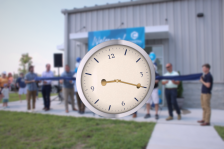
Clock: 9 h 20 min
